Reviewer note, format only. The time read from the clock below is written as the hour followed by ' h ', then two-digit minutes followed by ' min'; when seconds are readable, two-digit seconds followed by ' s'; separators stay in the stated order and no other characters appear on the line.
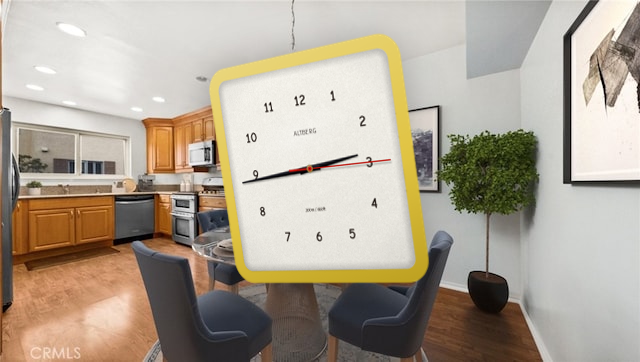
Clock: 2 h 44 min 15 s
